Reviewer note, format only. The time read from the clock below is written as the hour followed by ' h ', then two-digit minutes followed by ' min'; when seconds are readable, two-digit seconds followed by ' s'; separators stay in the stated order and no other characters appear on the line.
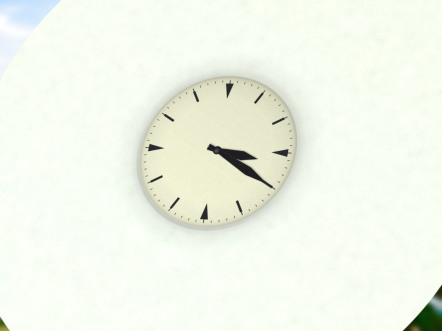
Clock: 3 h 20 min
